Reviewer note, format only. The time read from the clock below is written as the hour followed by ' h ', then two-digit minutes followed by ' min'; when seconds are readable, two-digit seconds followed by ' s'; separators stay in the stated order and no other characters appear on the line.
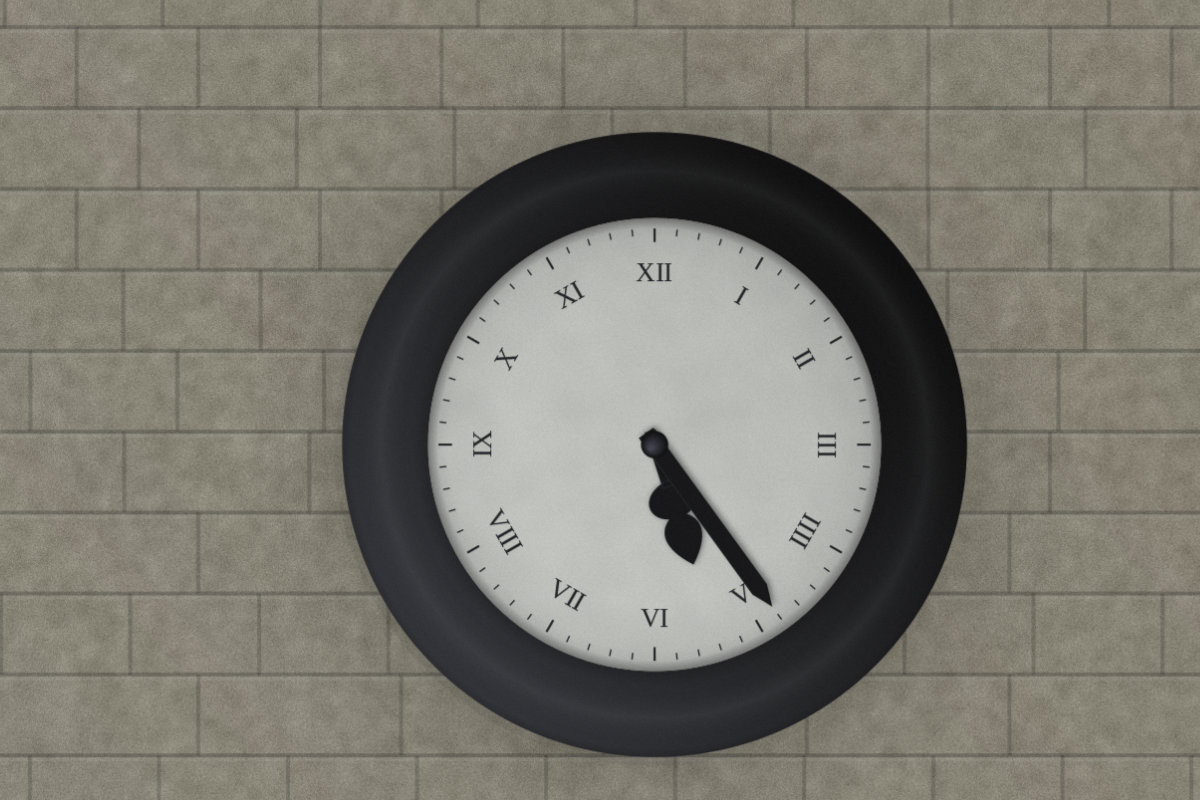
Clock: 5 h 24 min
